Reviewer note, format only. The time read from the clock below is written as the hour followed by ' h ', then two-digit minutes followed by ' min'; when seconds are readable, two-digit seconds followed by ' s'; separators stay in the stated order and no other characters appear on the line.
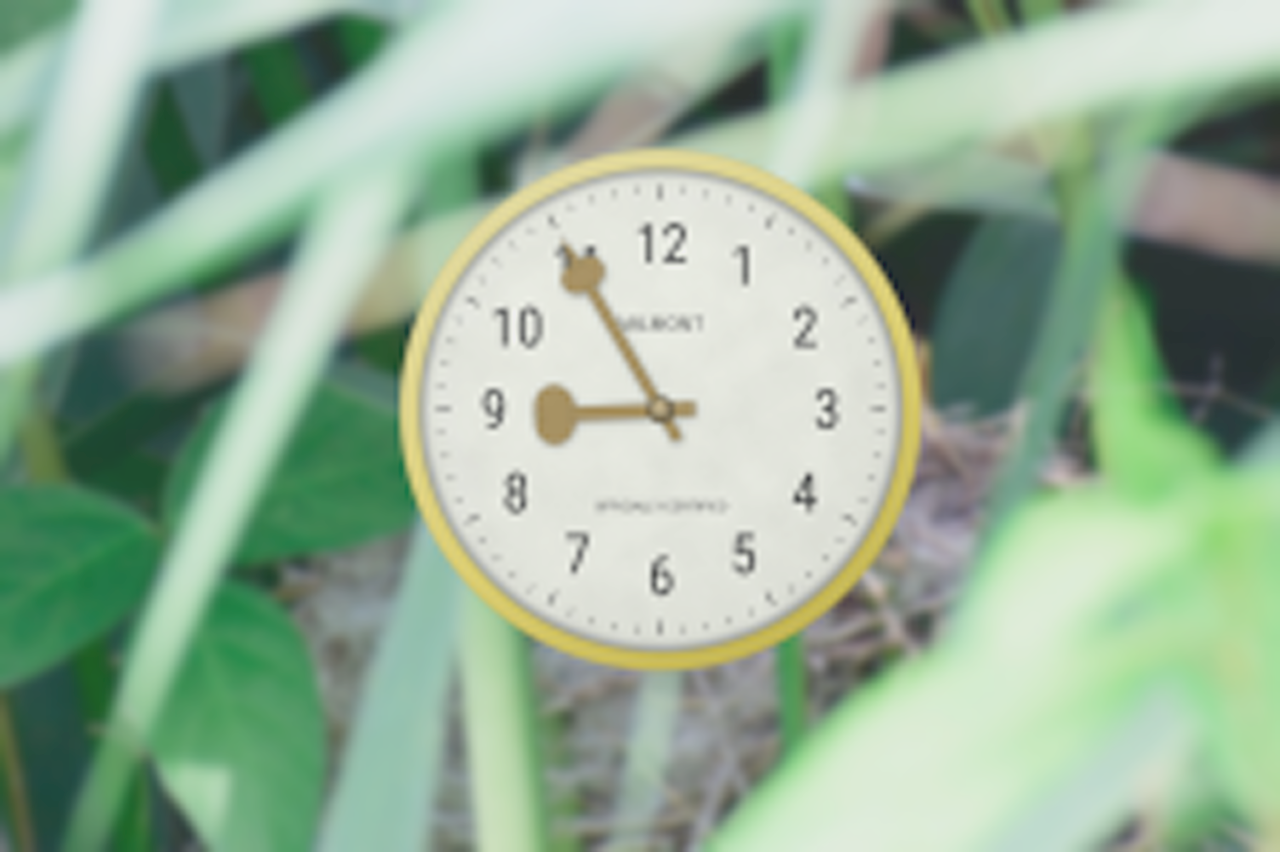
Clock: 8 h 55 min
